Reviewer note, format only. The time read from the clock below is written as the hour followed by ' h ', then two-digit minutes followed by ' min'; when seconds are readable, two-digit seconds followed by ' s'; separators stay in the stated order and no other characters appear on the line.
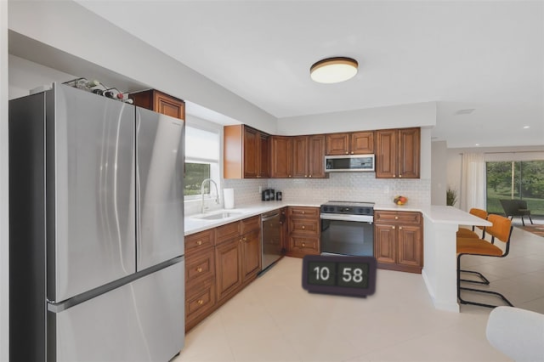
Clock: 10 h 58 min
